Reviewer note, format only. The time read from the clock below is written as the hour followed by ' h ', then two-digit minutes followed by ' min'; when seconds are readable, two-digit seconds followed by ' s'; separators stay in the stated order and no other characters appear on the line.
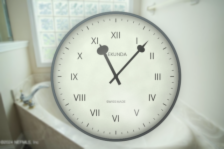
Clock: 11 h 07 min
